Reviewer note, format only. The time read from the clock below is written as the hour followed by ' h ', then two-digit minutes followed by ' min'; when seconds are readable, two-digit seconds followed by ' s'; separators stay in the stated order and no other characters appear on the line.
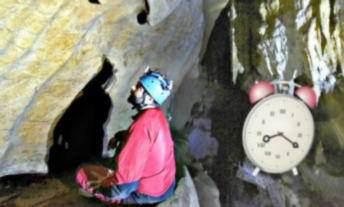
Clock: 8 h 20 min
